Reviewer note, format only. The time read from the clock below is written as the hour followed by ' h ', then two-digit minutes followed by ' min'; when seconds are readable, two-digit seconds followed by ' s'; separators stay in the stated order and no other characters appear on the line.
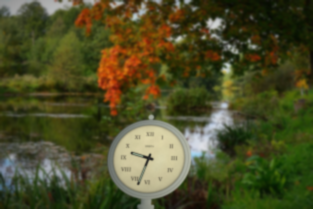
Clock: 9 h 33 min
